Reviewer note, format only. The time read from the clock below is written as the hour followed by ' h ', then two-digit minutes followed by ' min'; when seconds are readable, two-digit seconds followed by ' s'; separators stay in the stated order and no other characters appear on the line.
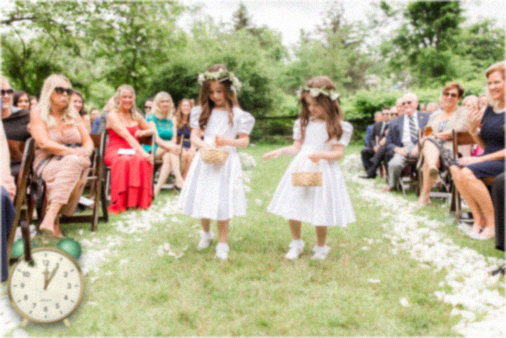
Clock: 12 h 05 min
